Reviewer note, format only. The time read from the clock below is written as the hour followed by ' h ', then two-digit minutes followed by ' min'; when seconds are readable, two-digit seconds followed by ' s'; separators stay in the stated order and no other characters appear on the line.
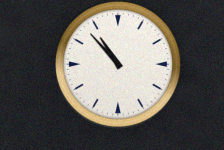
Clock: 10 h 53 min
